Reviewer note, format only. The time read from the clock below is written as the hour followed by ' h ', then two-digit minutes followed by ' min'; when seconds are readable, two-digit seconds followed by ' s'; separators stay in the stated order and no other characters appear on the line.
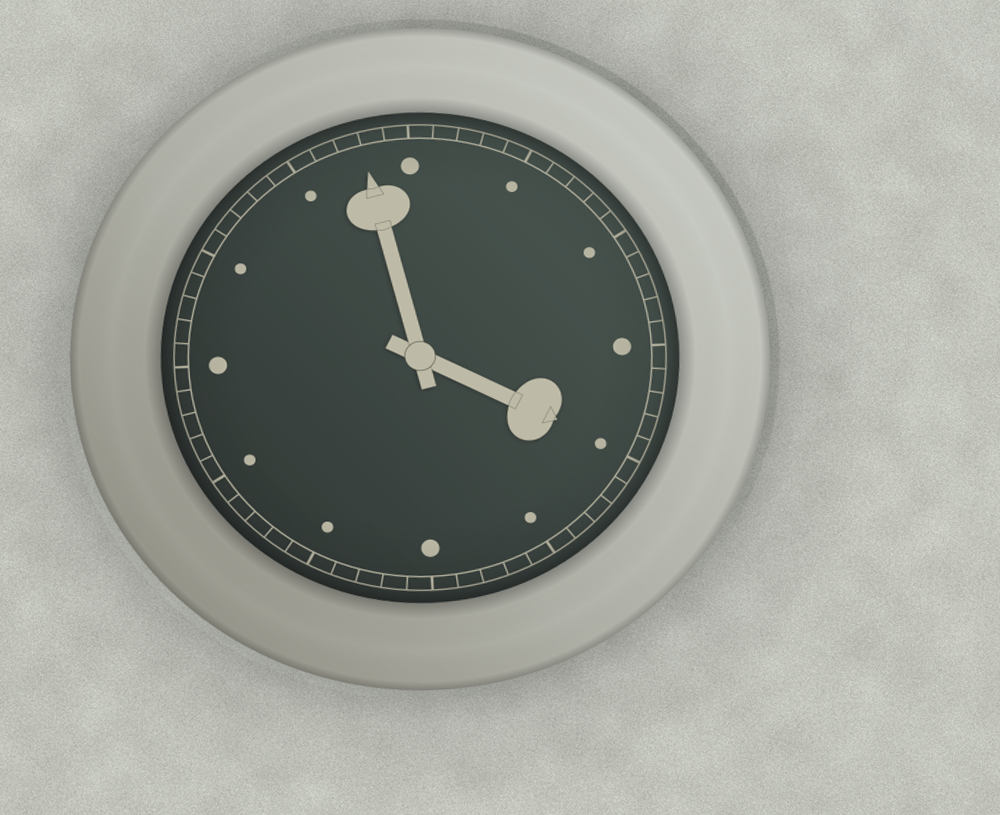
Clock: 3 h 58 min
